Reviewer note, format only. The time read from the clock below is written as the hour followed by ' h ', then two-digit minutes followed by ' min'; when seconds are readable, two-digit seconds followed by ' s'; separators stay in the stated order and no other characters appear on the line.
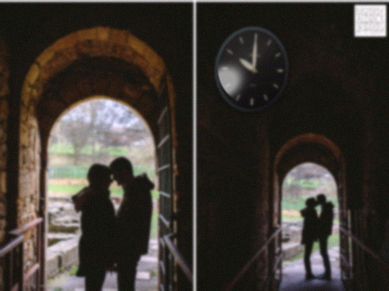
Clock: 10 h 00 min
